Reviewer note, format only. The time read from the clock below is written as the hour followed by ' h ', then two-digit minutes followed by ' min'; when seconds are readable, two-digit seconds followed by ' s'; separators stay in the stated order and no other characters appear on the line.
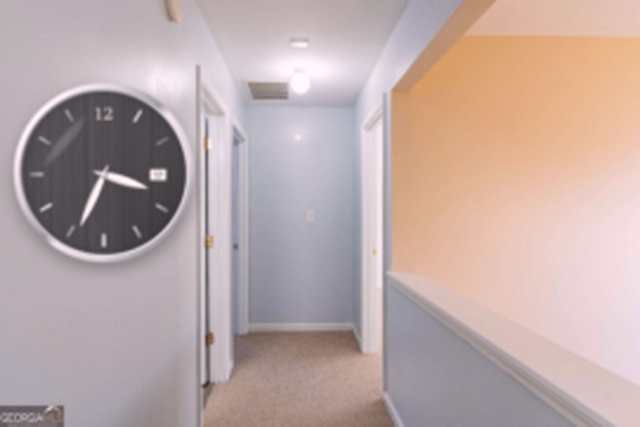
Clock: 3 h 34 min
